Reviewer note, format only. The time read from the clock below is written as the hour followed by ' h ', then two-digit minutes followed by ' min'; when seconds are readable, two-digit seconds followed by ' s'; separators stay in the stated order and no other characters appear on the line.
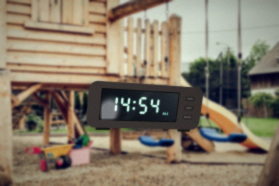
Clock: 14 h 54 min
